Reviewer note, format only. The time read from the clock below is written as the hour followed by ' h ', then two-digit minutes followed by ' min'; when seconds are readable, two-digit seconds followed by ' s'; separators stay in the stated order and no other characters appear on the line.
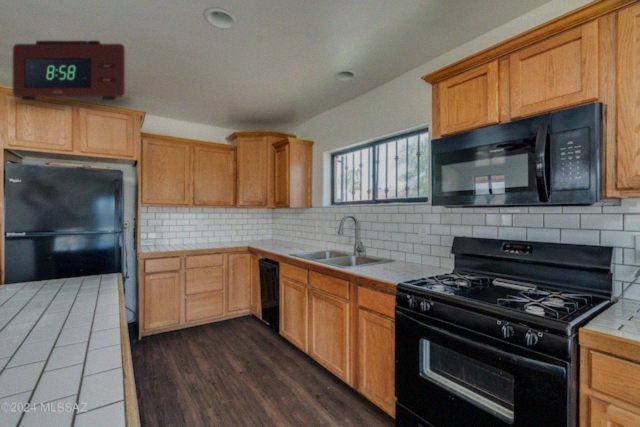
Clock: 8 h 58 min
